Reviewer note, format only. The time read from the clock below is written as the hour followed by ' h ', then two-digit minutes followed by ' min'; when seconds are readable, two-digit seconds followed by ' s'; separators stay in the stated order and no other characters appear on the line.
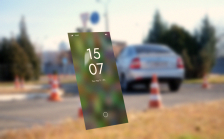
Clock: 15 h 07 min
